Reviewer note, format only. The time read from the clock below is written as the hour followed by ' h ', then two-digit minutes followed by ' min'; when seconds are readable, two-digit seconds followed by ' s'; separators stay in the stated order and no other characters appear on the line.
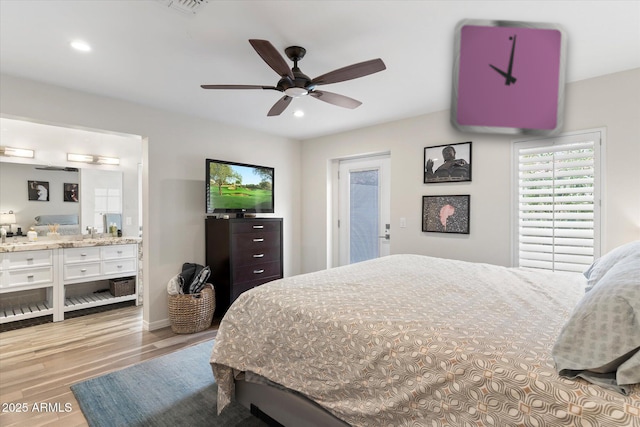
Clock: 10 h 01 min
